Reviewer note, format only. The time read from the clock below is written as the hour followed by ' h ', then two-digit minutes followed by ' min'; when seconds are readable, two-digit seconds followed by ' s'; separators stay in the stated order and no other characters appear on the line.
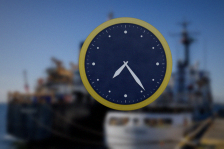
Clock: 7 h 24 min
